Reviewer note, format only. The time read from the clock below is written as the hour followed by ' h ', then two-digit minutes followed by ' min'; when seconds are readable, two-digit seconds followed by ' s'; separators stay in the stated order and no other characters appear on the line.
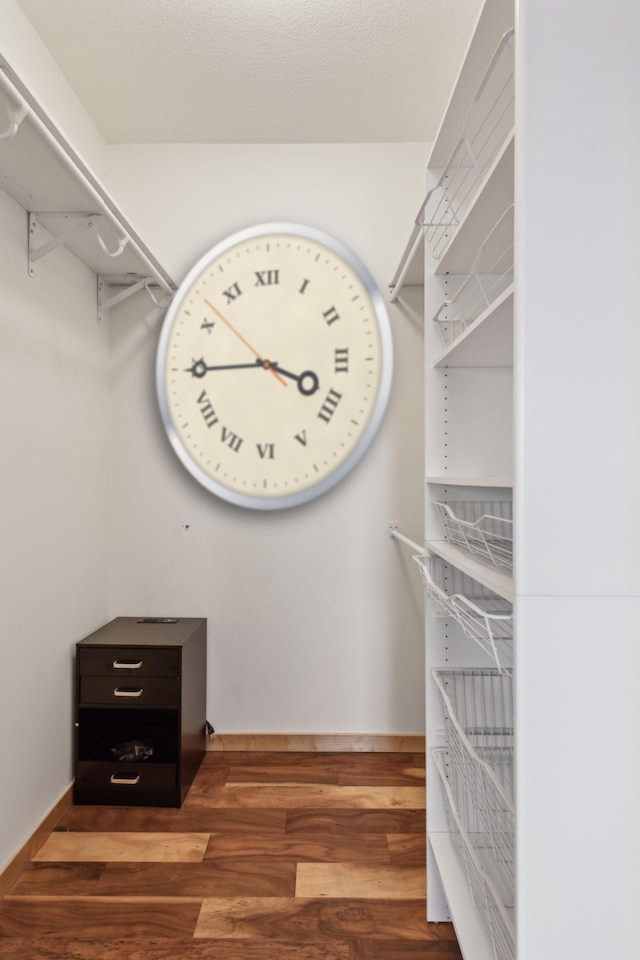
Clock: 3 h 44 min 52 s
